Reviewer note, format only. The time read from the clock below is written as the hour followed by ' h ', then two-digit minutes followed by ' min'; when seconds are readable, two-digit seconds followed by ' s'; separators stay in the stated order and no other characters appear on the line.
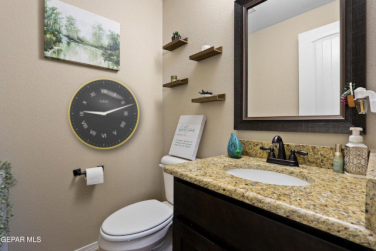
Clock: 9 h 12 min
